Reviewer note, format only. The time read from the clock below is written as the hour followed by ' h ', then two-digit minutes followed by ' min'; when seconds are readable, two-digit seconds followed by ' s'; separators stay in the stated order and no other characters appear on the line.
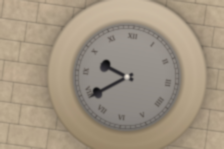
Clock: 9 h 39 min
